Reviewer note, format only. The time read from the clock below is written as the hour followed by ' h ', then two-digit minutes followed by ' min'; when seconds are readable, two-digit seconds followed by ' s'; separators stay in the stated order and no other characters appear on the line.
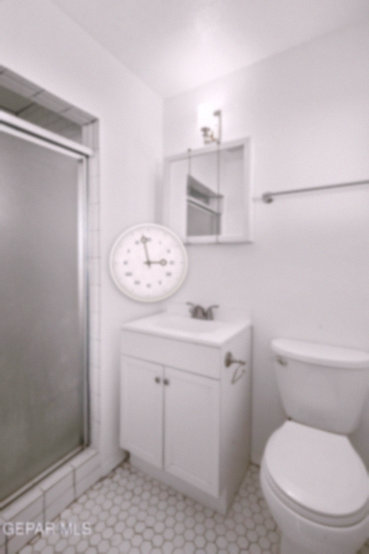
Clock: 2 h 58 min
